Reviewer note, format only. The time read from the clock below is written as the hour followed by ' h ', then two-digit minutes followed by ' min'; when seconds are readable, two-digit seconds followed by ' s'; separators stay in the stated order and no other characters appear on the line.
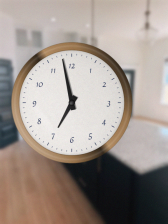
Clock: 6 h 58 min
